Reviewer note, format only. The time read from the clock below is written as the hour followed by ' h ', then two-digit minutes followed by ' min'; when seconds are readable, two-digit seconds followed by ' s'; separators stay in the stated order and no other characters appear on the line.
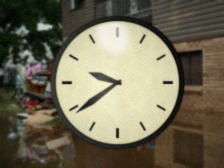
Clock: 9 h 39 min
